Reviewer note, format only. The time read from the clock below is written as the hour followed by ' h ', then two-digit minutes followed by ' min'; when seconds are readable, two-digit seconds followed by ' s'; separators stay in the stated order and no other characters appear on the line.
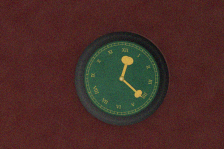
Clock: 12 h 21 min
